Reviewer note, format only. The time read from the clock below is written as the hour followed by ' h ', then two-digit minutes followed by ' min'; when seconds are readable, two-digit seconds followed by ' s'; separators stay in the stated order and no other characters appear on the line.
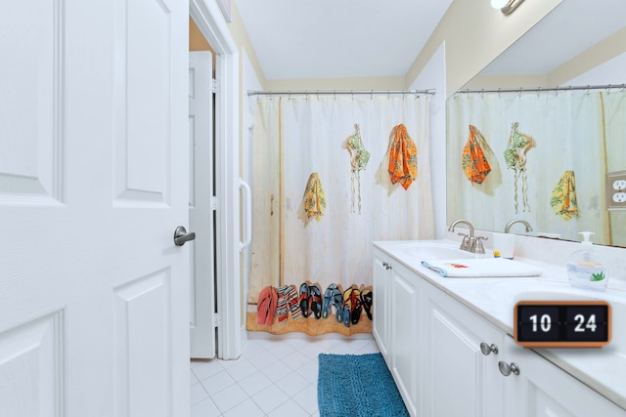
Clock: 10 h 24 min
